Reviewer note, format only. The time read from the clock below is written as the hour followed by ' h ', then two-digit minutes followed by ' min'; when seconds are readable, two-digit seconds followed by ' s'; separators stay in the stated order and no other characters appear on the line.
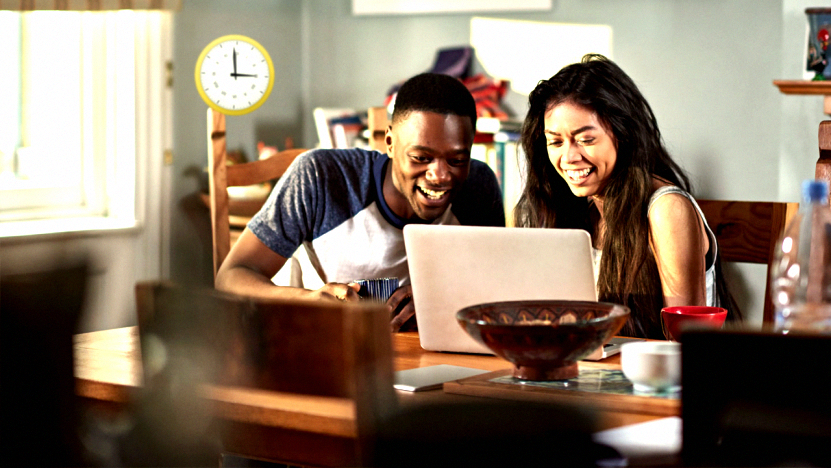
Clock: 2 h 59 min
